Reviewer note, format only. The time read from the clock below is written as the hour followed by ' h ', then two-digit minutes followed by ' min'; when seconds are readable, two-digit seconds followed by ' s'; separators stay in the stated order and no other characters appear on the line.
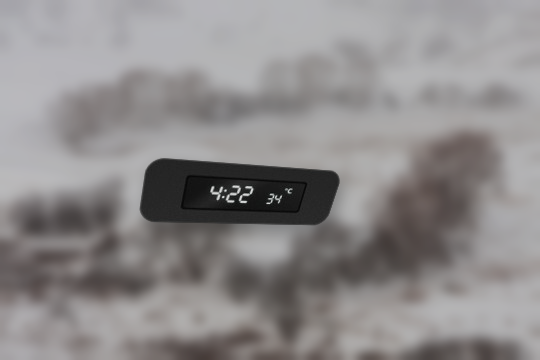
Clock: 4 h 22 min
